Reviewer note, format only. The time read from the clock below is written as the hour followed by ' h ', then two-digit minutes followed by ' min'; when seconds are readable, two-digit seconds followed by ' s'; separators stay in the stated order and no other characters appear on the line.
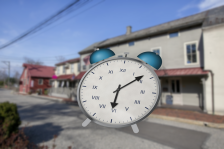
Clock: 6 h 08 min
